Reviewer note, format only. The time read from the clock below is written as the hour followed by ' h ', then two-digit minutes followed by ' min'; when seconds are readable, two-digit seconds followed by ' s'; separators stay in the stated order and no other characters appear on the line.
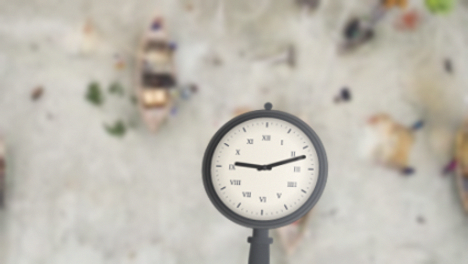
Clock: 9 h 12 min
